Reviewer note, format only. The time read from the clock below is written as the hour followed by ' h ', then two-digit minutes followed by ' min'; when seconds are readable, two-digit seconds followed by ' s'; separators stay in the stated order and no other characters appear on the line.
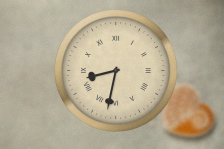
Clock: 8 h 32 min
